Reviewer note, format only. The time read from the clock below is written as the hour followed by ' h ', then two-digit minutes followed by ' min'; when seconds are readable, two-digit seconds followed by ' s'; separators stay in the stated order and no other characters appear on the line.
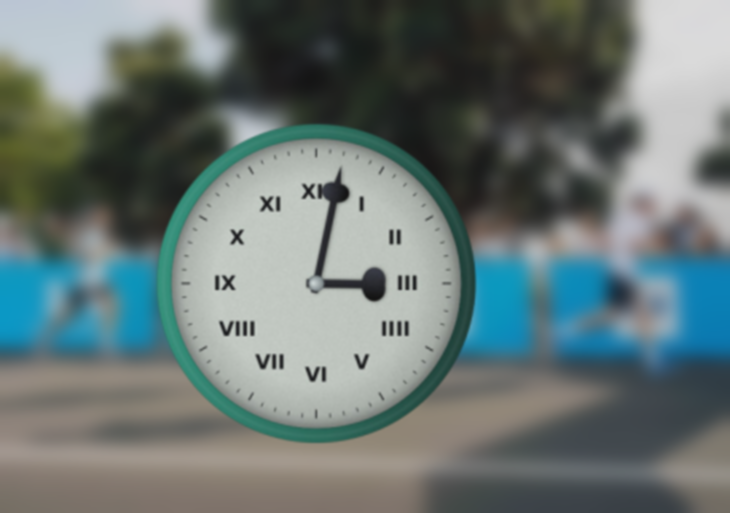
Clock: 3 h 02 min
